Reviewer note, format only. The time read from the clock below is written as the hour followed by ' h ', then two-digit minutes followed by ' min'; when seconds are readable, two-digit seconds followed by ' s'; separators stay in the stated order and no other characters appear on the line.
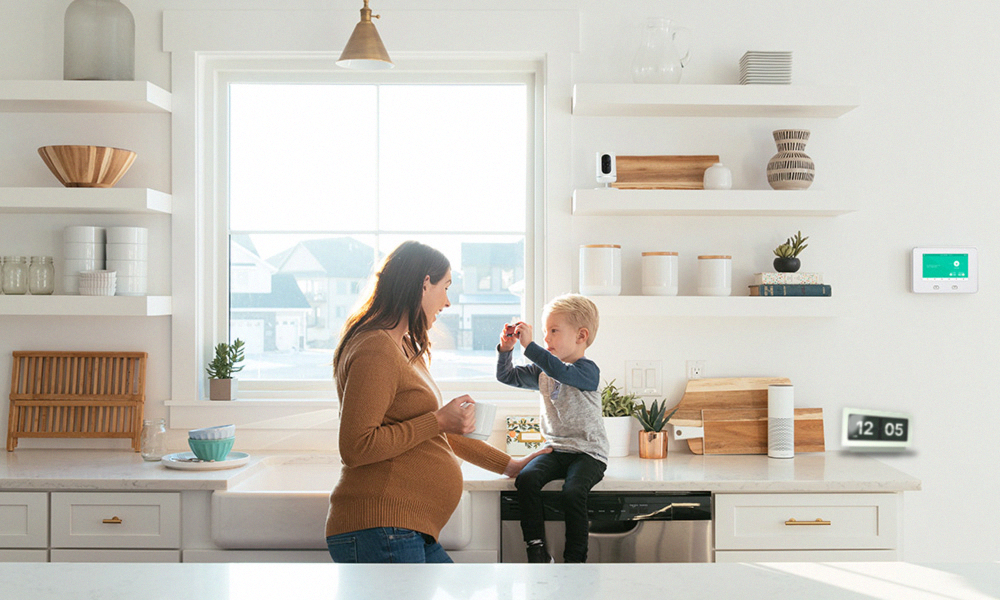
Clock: 12 h 05 min
